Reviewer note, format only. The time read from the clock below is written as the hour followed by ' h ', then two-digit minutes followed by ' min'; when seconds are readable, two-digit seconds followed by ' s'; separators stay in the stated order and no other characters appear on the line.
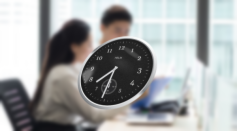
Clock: 7 h 31 min
